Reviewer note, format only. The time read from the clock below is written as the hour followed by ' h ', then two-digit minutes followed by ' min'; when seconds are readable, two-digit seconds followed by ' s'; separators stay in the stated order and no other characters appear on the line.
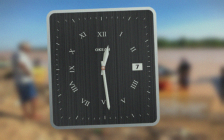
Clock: 12 h 29 min
